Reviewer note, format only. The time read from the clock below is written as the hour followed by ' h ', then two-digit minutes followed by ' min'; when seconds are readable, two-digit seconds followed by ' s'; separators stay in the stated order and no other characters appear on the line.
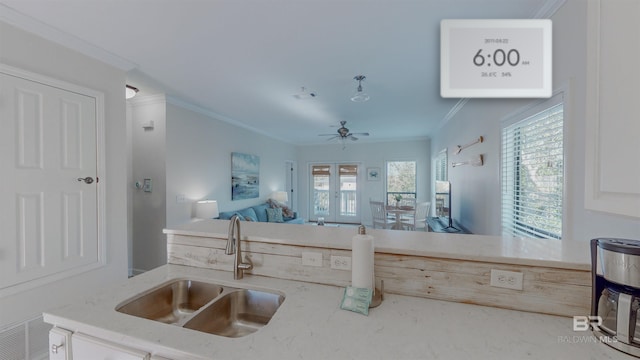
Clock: 6 h 00 min
